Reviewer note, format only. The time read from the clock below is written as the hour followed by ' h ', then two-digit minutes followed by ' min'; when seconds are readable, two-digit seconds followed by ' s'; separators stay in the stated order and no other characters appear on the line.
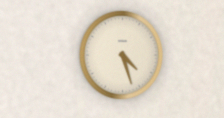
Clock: 4 h 27 min
